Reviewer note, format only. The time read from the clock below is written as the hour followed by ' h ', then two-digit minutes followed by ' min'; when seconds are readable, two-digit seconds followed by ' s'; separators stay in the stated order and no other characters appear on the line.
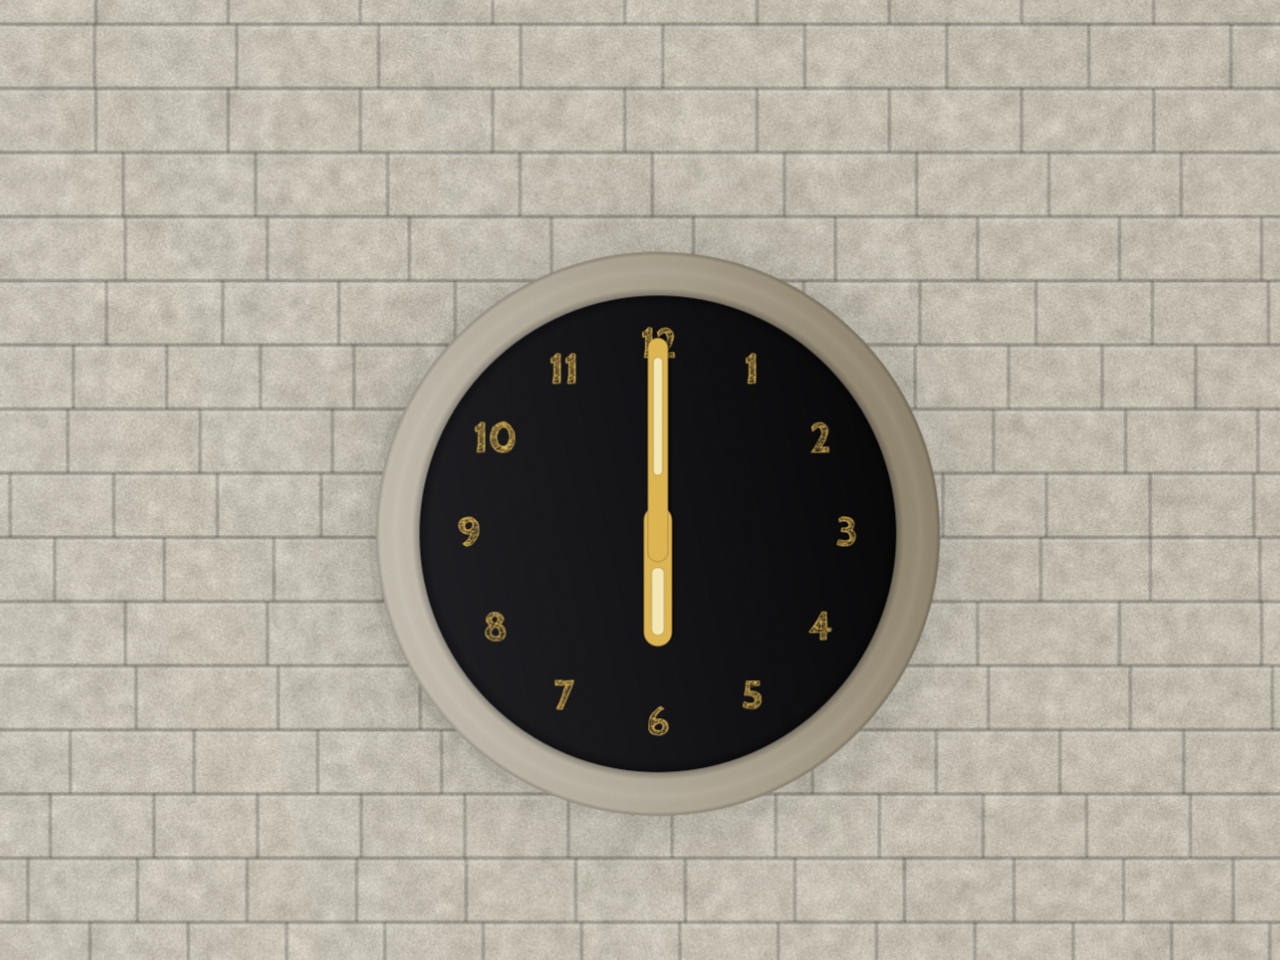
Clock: 6 h 00 min
